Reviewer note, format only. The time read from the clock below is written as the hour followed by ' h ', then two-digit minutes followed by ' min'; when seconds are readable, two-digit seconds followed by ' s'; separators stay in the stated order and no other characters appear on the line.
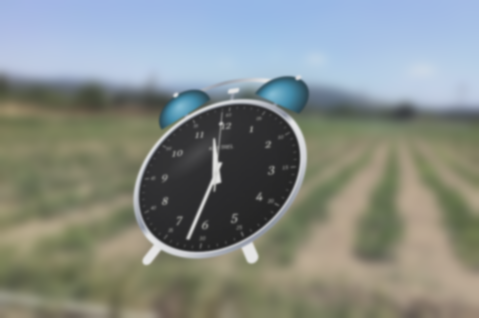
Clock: 11 h 31 min 59 s
